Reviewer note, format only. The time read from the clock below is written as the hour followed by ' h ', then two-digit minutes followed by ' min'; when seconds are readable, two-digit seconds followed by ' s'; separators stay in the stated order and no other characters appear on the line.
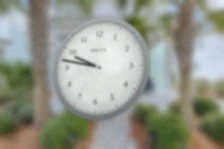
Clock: 9 h 47 min
